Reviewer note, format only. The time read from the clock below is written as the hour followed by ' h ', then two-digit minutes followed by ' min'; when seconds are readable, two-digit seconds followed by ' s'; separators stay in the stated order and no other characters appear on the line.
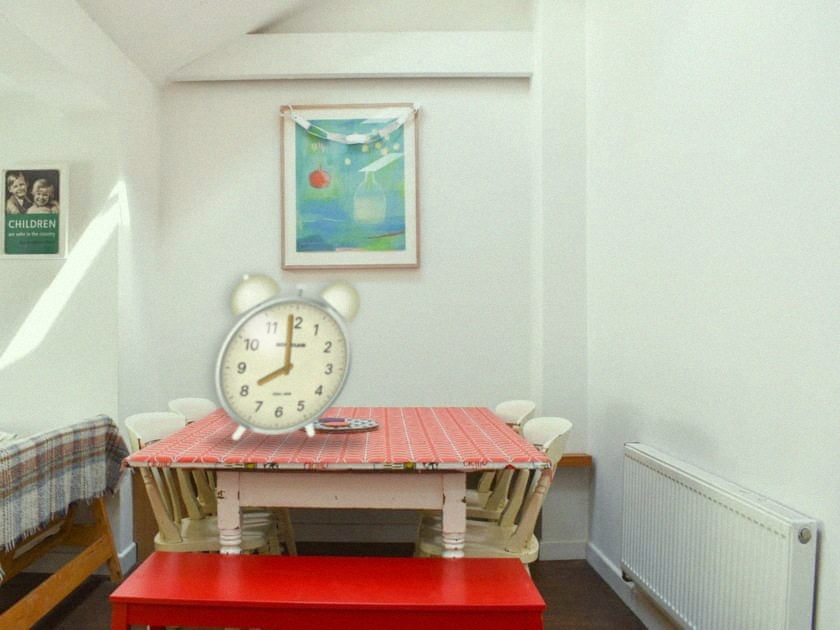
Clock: 7 h 59 min
